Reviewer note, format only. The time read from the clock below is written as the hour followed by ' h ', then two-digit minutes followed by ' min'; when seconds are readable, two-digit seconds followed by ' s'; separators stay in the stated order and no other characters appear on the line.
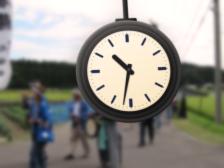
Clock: 10 h 32 min
